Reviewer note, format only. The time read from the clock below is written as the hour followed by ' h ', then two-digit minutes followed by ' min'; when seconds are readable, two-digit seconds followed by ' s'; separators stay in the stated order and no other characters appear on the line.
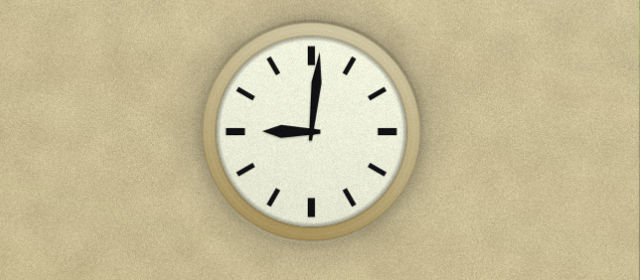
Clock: 9 h 01 min
